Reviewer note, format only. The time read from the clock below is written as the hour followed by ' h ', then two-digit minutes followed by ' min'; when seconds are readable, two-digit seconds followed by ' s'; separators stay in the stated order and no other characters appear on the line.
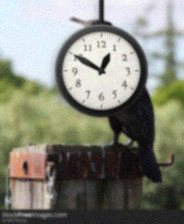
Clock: 12 h 50 min
